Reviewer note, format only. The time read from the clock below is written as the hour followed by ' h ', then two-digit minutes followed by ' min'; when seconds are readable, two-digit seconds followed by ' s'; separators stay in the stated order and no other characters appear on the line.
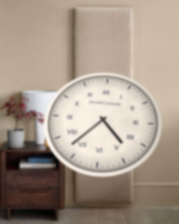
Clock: 4 h 37 min
